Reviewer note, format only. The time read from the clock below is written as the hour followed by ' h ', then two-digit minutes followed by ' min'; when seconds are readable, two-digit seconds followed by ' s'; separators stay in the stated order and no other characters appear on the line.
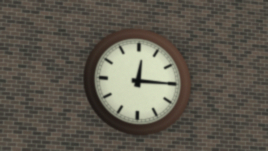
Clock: 12 h 15 min
